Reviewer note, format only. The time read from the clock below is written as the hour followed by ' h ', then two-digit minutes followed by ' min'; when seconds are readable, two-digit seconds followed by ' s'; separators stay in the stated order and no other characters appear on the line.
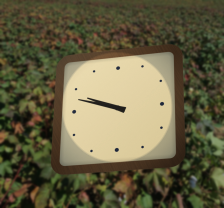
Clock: 9 h 48 min
